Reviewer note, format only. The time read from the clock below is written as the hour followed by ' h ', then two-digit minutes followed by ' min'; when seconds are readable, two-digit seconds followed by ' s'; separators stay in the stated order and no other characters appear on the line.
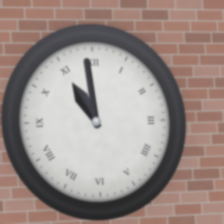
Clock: 10 h 59 min
